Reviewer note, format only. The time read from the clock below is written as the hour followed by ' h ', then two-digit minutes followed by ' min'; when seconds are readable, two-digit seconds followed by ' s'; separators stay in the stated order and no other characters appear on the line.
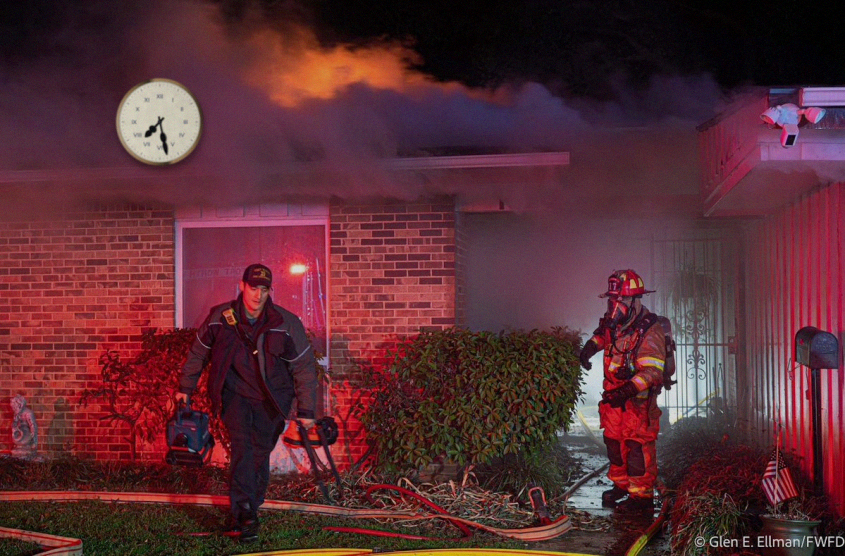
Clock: 7 h 28 min
